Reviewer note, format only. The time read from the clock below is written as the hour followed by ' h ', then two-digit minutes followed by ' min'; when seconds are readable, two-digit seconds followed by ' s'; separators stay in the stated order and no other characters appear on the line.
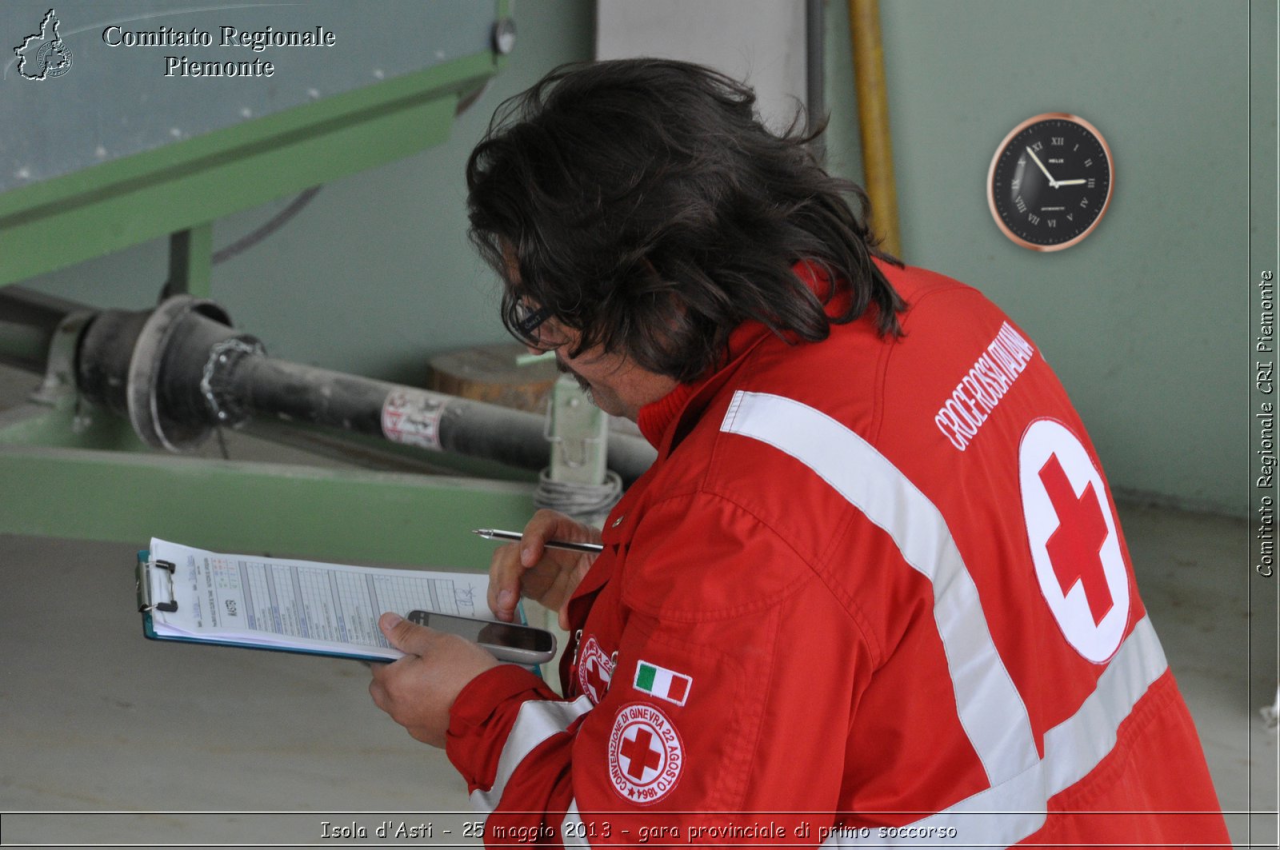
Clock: 2 h 53 min
